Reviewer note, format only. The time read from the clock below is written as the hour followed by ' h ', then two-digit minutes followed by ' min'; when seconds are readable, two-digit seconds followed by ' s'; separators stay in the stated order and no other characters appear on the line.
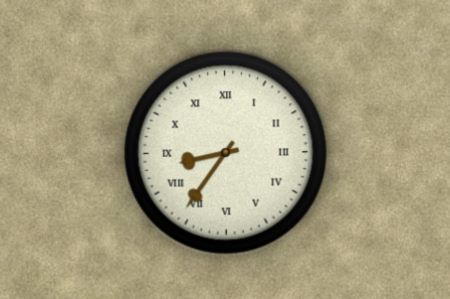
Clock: 8 h 36 min
